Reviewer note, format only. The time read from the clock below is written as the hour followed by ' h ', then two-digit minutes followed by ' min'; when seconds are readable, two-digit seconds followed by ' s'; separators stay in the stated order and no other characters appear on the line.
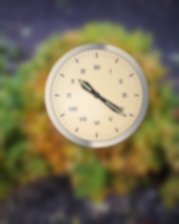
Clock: 10 h 21 min
